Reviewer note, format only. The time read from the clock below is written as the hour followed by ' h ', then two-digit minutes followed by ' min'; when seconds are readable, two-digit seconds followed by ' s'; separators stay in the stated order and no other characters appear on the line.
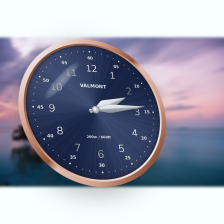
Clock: 2 h 14 min
